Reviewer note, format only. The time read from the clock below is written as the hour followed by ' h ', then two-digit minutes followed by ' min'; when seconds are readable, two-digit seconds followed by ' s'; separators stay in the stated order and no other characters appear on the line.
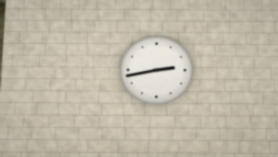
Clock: 2 h 43 min
